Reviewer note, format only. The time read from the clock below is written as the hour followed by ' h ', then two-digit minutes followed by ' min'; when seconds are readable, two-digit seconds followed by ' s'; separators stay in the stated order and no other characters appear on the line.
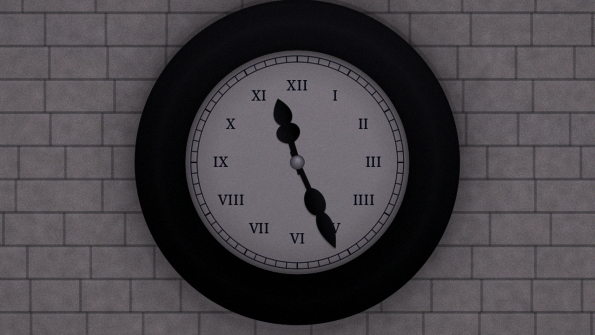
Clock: 11 h 26 min
